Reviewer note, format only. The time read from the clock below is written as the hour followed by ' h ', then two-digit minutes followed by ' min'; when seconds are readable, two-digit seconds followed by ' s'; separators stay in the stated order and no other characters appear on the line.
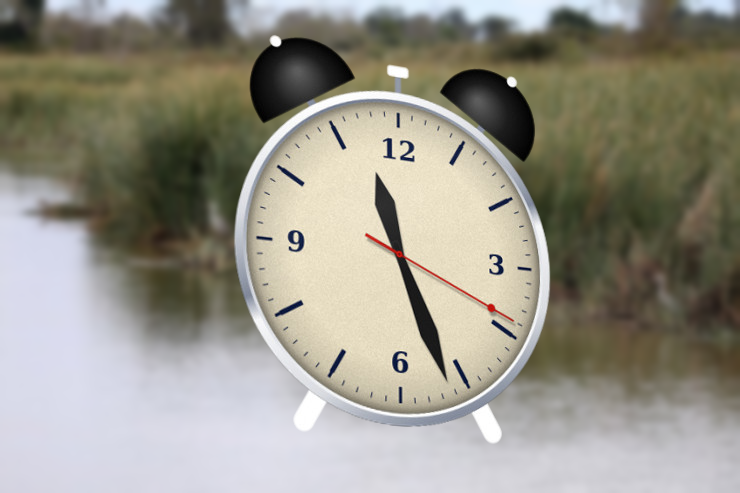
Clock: 11 h 26 min 19 s
